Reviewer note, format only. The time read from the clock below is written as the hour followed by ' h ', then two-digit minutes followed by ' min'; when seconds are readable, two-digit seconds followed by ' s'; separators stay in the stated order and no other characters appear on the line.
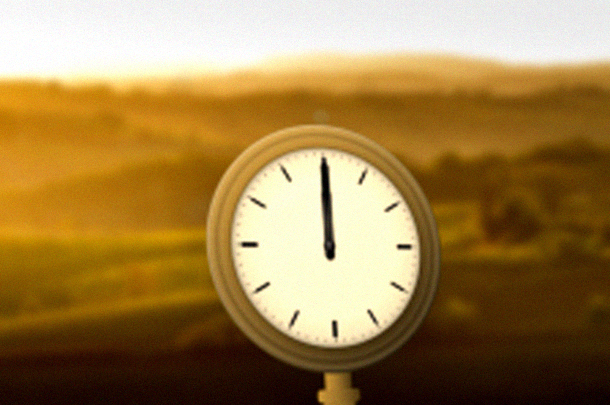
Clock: 12 h 00 min
